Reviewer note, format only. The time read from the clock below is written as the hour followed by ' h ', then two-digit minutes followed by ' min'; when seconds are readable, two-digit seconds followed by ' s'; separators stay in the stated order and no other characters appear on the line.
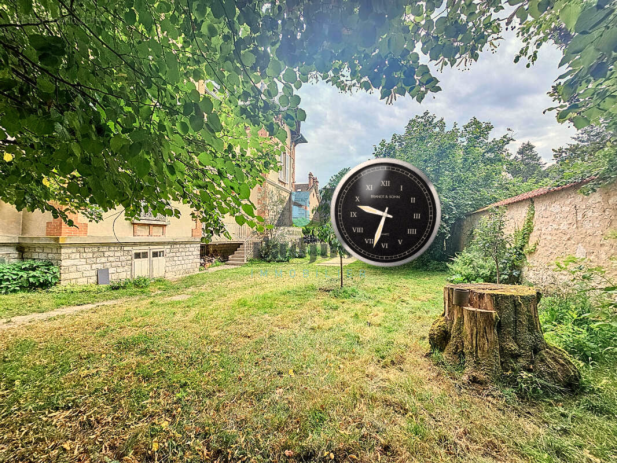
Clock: 9 h 33 min
